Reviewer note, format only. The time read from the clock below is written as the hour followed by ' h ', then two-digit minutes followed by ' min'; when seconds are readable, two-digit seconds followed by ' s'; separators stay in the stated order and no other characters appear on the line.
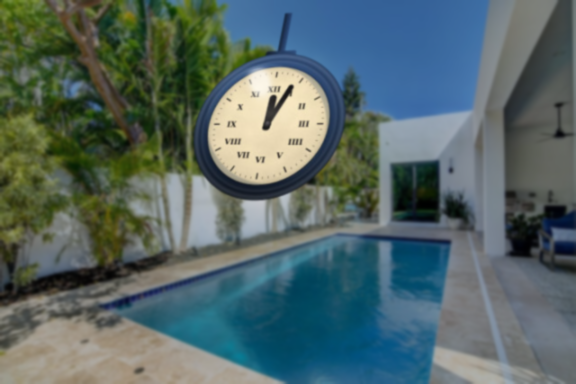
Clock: 12 h 04 min
